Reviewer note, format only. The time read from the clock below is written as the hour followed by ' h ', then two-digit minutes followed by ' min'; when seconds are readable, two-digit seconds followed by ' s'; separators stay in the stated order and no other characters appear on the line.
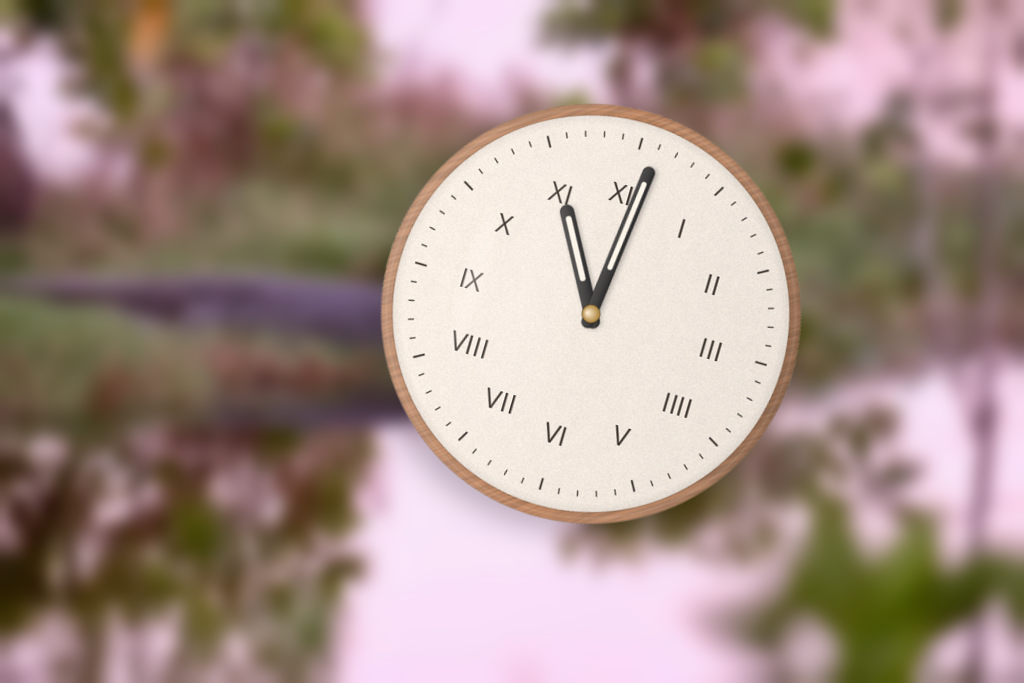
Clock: 11 h 01 min
